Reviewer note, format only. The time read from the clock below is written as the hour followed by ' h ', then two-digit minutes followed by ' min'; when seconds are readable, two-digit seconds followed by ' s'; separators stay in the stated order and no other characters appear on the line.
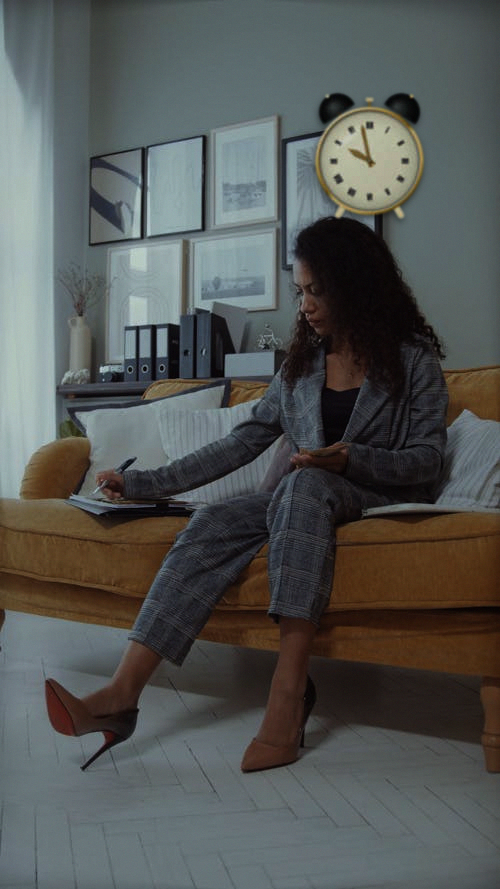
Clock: 9 h 58 min
